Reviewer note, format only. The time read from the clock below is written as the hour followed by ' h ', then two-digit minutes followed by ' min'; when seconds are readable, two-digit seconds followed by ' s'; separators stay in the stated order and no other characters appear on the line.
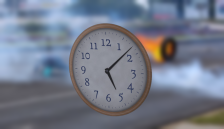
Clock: 5 h 08 min
